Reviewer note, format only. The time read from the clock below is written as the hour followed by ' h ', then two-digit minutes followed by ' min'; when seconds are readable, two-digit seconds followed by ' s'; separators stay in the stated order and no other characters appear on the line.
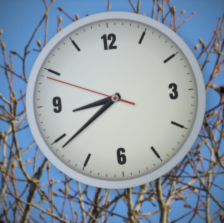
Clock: 8 h 38 min 49 s
